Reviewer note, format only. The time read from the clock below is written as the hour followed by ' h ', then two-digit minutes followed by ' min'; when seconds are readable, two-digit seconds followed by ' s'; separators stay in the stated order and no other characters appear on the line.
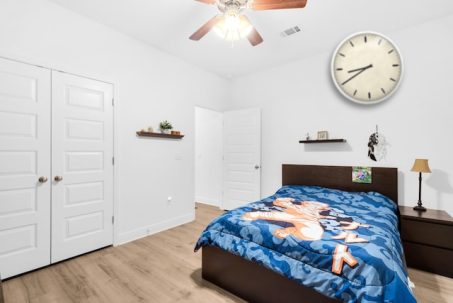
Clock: 8 h 40 min
